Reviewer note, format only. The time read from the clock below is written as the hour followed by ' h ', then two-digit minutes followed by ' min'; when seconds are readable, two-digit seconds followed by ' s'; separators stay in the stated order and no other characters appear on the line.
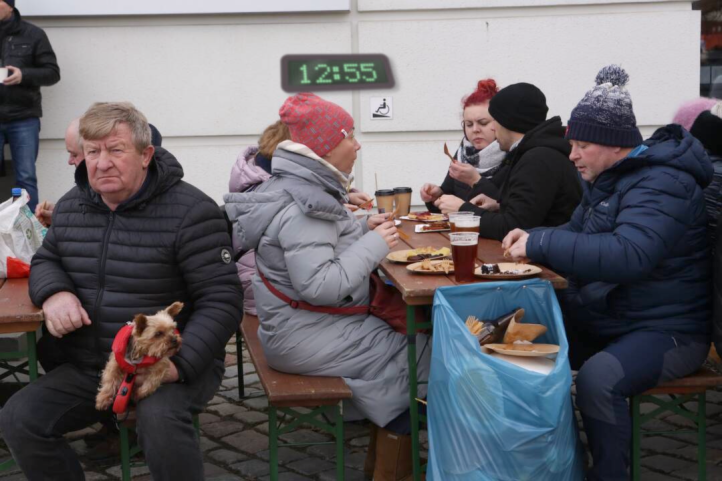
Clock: 12 h 55 min
